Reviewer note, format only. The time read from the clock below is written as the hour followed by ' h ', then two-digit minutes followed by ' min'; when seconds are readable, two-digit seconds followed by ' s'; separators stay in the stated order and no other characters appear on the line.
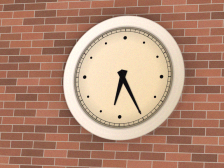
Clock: 6 h 25 min
